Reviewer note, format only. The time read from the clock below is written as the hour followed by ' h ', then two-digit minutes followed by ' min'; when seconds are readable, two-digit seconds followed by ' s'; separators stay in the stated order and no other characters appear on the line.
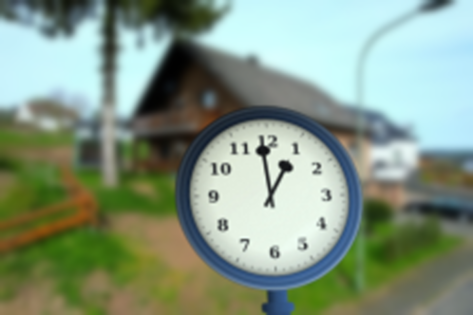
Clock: 12 h 59 min
